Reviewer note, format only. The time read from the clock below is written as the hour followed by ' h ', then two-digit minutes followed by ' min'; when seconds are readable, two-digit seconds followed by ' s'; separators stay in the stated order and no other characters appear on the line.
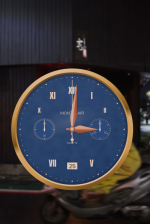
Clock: 3 h 01 min
